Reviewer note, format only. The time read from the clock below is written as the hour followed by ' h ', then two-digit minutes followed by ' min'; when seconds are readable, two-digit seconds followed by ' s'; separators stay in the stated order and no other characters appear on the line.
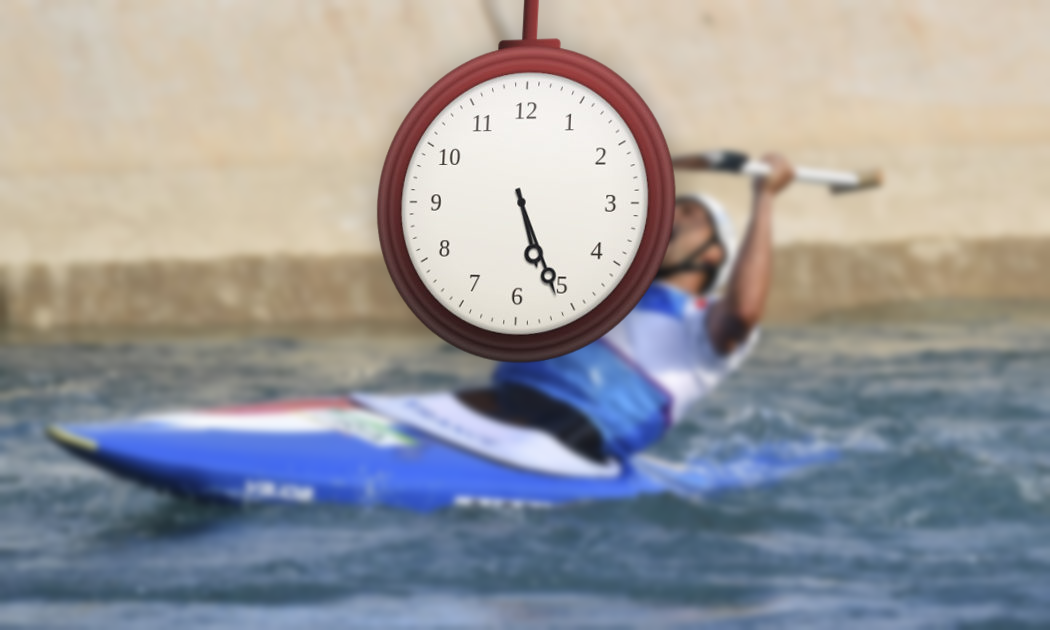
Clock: 5 h 26 min
